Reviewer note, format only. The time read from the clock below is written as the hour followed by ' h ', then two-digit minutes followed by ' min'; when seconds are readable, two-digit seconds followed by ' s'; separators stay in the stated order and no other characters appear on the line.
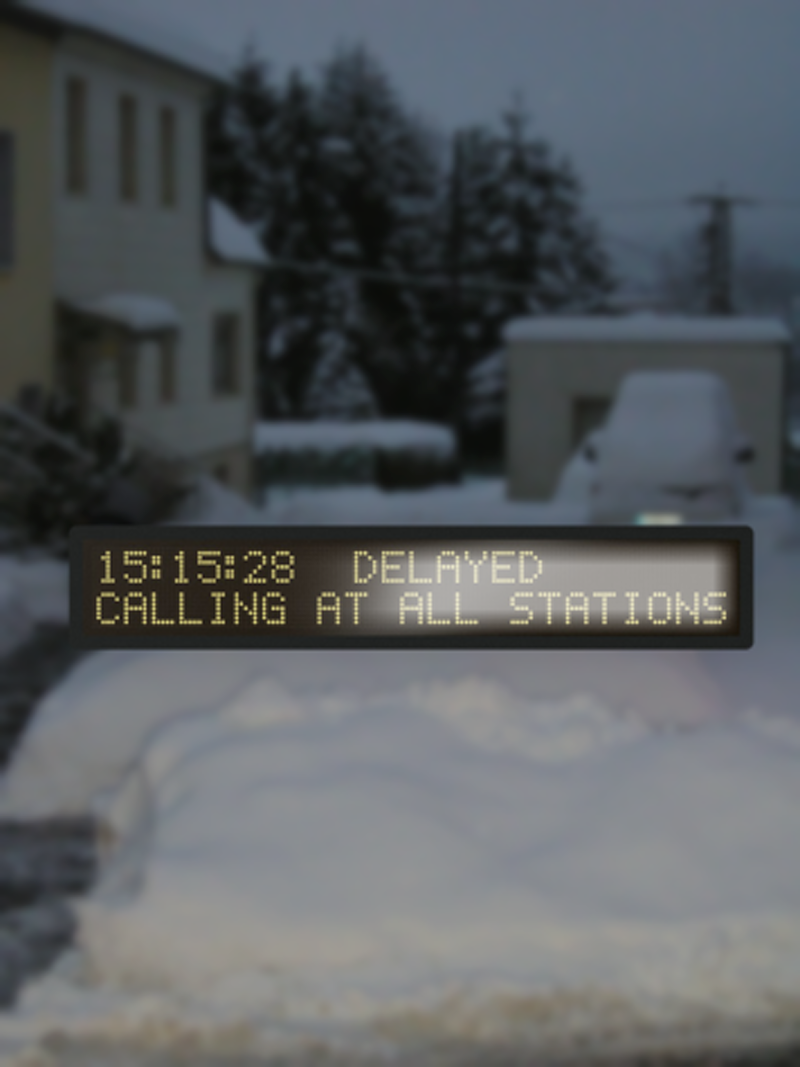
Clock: 15 h 15 min 28 s
